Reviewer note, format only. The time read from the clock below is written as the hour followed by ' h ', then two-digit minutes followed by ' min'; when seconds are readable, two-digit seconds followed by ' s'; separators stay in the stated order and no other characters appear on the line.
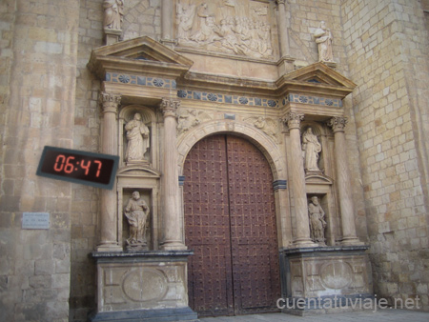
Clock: 6 h 47 min
